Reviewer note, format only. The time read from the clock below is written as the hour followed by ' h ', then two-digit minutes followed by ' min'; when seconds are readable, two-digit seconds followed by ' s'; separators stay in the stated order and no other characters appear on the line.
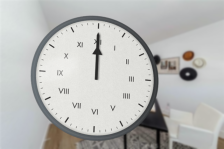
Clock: 12 h 00 min
